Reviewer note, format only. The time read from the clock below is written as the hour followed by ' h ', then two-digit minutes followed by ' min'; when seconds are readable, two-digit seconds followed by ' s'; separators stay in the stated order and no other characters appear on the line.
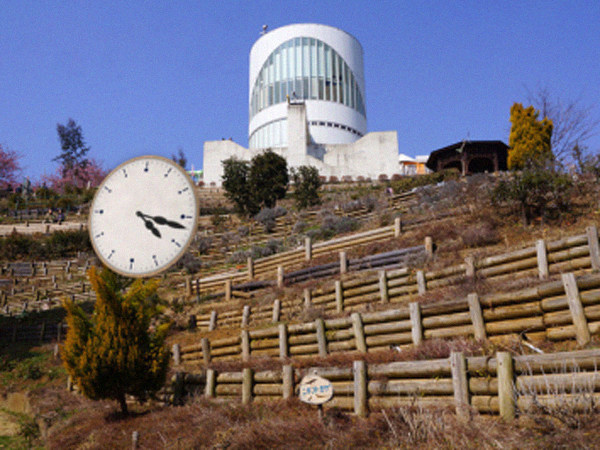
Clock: 4 h 17 min
